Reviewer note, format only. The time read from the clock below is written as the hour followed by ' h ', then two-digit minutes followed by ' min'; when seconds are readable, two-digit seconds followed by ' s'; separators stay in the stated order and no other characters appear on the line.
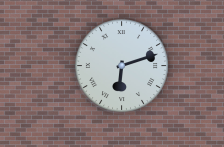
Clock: 6 h 12 min
